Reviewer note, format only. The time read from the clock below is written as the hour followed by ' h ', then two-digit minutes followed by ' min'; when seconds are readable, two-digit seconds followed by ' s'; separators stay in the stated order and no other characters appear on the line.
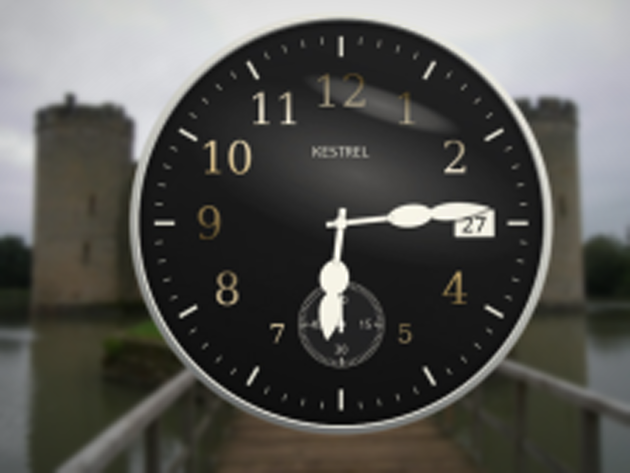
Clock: 6 h 14 min
